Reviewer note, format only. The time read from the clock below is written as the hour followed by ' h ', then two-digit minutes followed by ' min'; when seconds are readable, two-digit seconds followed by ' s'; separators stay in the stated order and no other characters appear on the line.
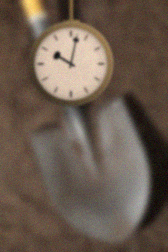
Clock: 10 h 02 min
